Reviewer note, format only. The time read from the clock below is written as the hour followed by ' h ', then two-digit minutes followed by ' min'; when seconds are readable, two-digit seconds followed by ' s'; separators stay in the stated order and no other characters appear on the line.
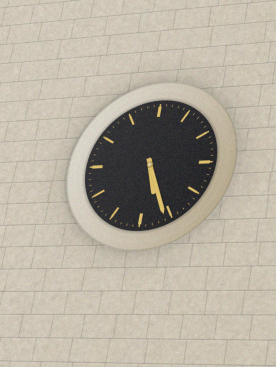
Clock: 5 h 26 min
